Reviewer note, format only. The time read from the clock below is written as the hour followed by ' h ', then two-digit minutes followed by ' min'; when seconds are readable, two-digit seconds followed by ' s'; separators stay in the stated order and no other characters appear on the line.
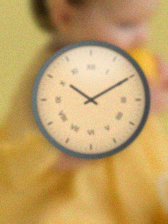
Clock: 10 h 10 min
